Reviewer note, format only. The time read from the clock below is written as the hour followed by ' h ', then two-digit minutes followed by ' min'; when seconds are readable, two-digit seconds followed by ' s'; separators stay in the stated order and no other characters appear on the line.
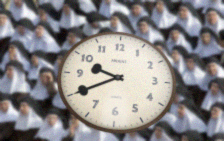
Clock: 9 h 40 min
